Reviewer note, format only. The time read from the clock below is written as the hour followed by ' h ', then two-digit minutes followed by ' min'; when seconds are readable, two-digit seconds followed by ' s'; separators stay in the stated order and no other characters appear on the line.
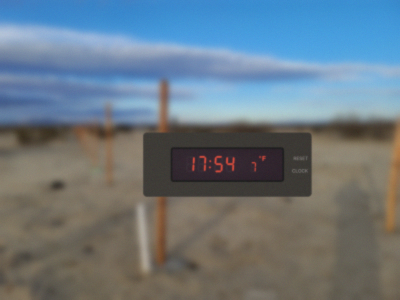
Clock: 17 h 54 min
